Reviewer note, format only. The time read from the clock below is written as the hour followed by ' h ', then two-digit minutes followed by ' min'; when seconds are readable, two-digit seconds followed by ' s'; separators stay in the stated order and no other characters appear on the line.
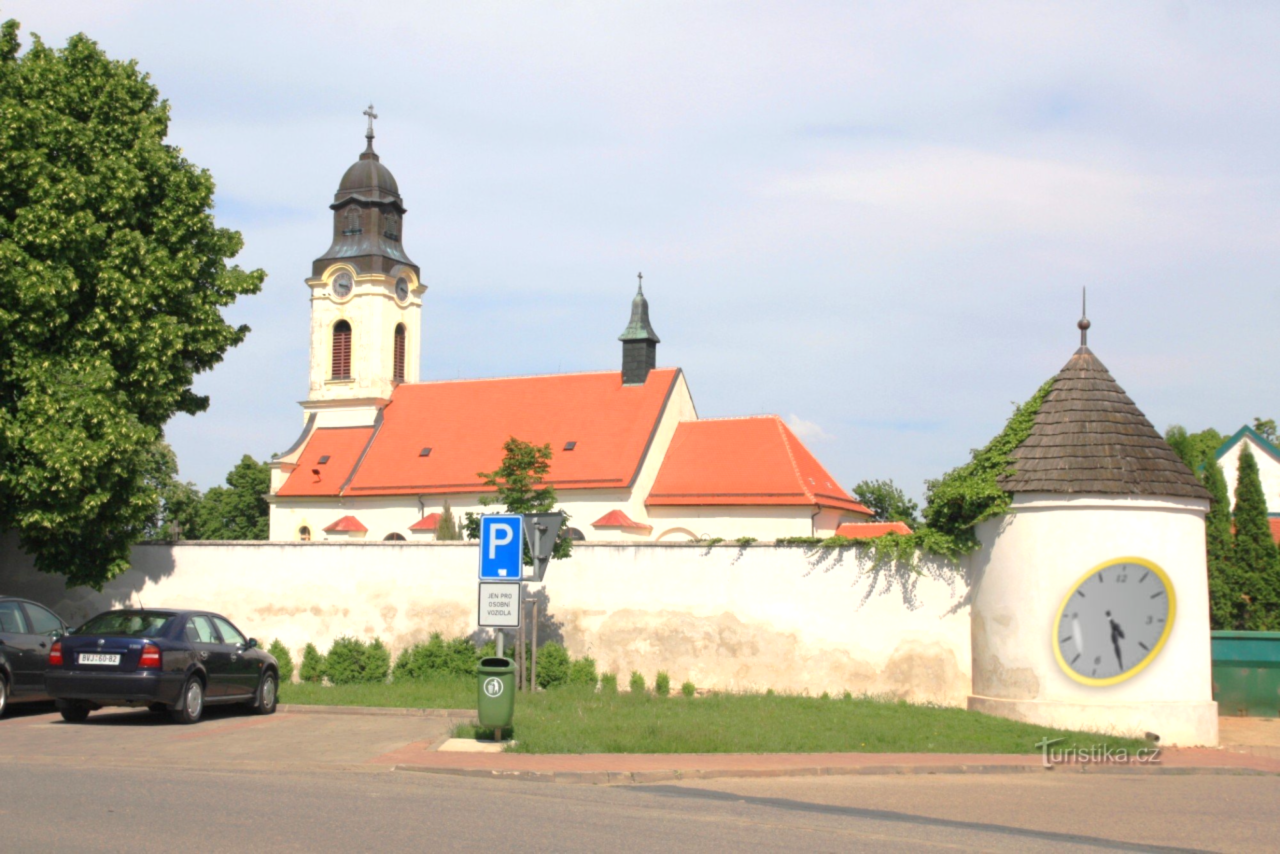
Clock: 4 h 25 min
